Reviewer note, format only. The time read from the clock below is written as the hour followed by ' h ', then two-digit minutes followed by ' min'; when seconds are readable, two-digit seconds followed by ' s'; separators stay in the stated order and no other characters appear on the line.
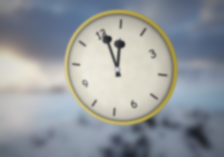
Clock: 1 h 01 min
